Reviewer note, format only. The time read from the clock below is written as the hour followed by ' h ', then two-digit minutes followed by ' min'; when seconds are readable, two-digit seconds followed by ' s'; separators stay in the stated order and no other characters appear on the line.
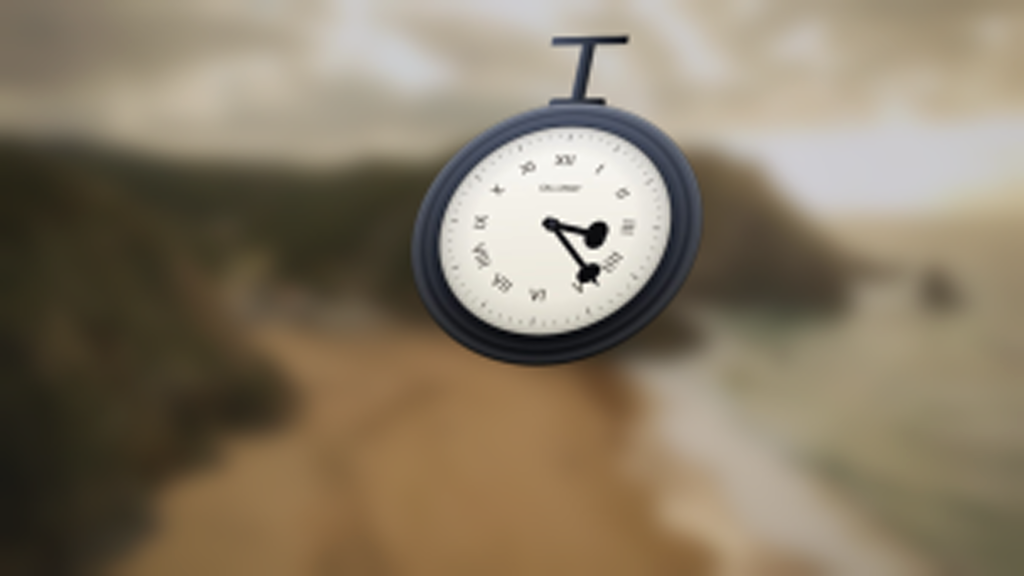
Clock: 3 h 23 min
